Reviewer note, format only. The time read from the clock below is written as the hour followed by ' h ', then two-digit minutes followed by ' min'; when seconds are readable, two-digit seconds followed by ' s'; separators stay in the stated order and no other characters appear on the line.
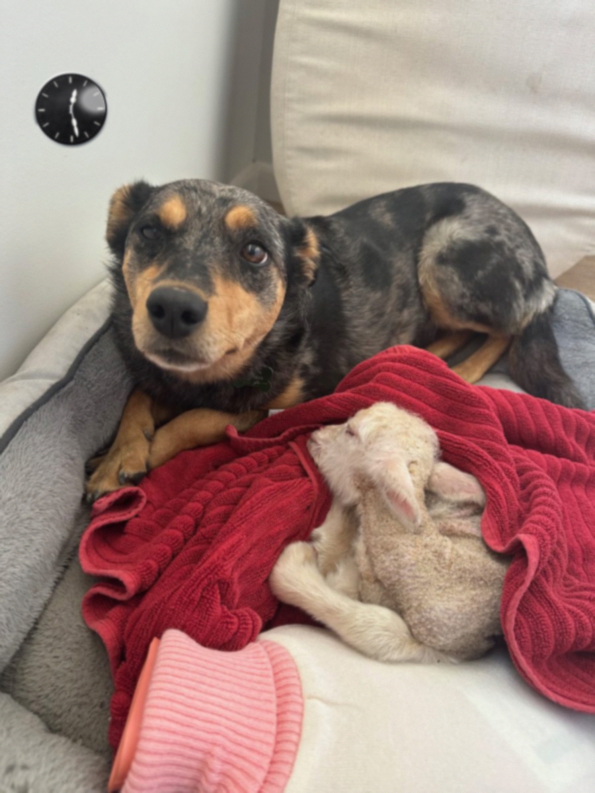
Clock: 12 h 28 min
